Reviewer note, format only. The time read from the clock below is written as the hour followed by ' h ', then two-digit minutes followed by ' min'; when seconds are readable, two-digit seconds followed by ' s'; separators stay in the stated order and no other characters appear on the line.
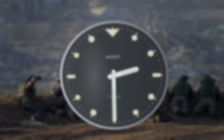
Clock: 2 h 30 min
